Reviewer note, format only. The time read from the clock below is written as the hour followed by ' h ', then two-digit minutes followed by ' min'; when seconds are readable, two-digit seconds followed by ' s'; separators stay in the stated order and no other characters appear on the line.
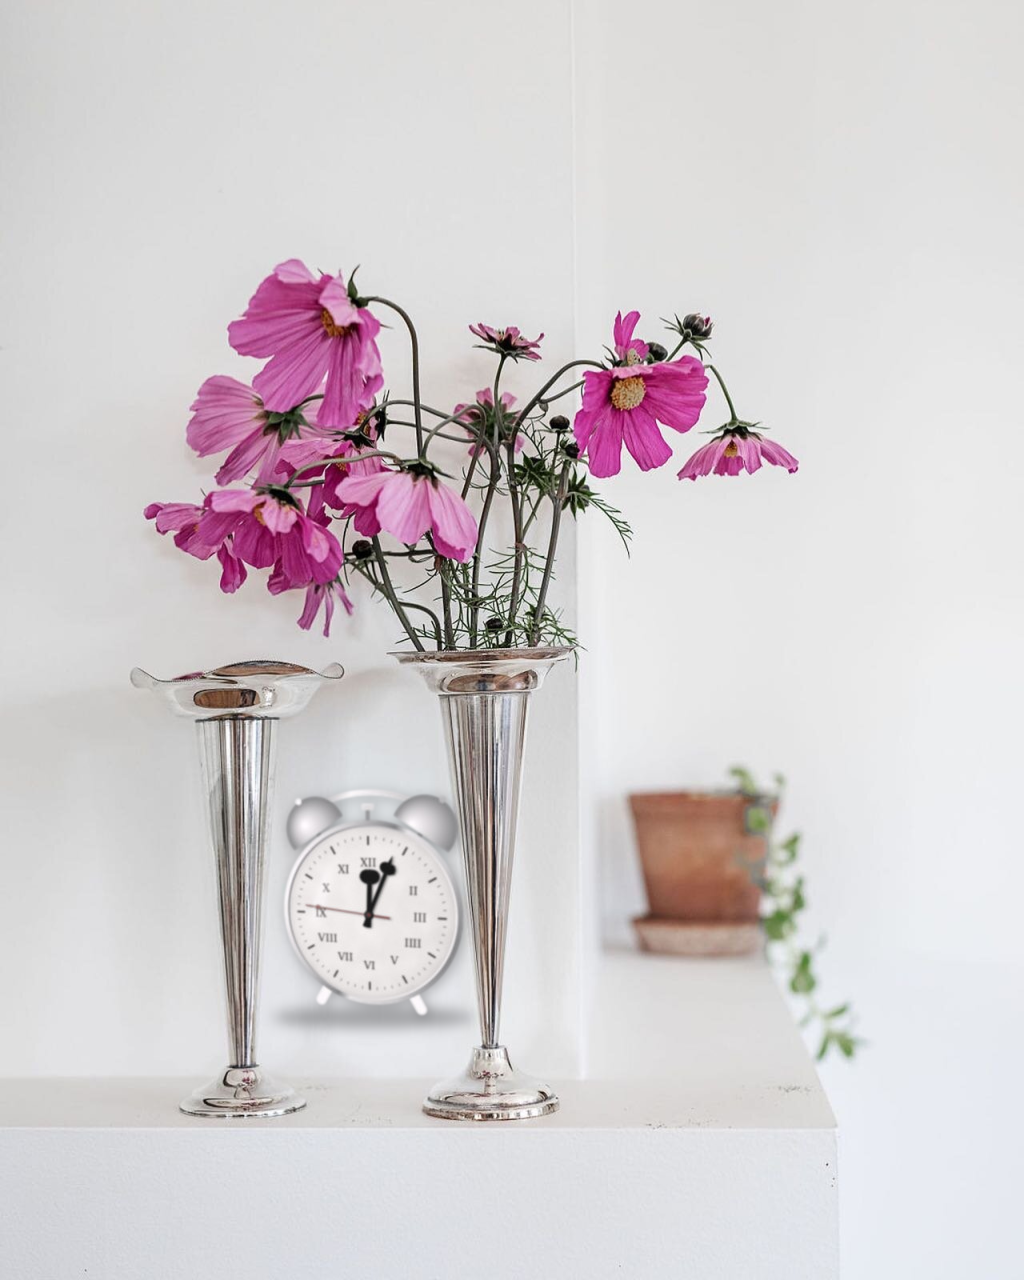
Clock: 12 h 03 min 46 s
